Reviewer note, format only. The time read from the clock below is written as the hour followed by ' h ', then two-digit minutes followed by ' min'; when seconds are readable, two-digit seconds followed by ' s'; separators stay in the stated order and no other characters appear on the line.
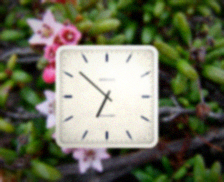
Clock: 6 h 52 min
